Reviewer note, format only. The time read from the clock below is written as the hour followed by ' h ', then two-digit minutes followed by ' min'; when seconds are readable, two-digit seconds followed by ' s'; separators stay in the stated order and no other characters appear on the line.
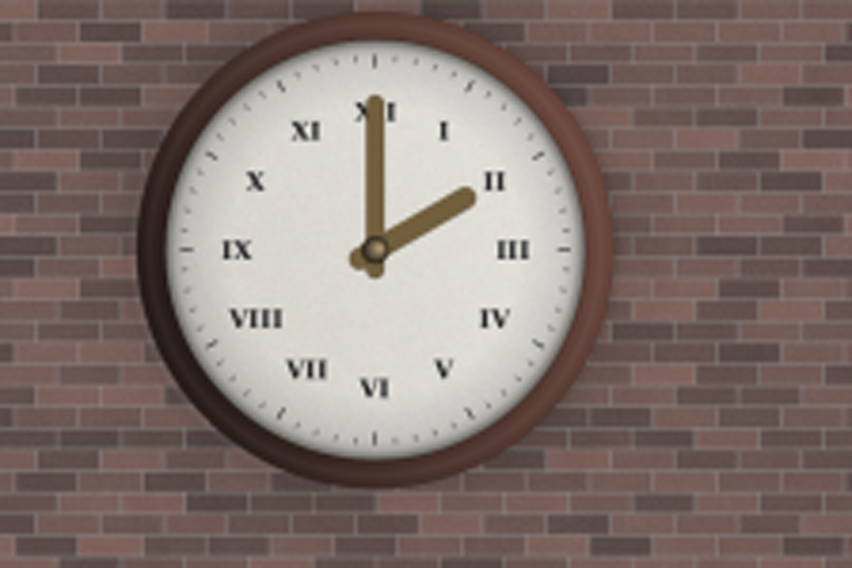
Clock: 2 h 00 min
